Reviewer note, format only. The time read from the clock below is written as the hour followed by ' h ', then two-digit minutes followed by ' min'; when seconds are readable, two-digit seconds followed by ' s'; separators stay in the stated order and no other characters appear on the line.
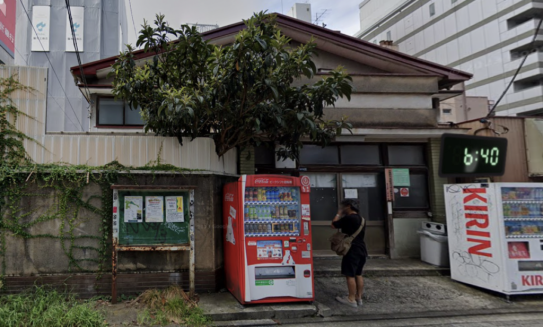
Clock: 6 h 40 min
